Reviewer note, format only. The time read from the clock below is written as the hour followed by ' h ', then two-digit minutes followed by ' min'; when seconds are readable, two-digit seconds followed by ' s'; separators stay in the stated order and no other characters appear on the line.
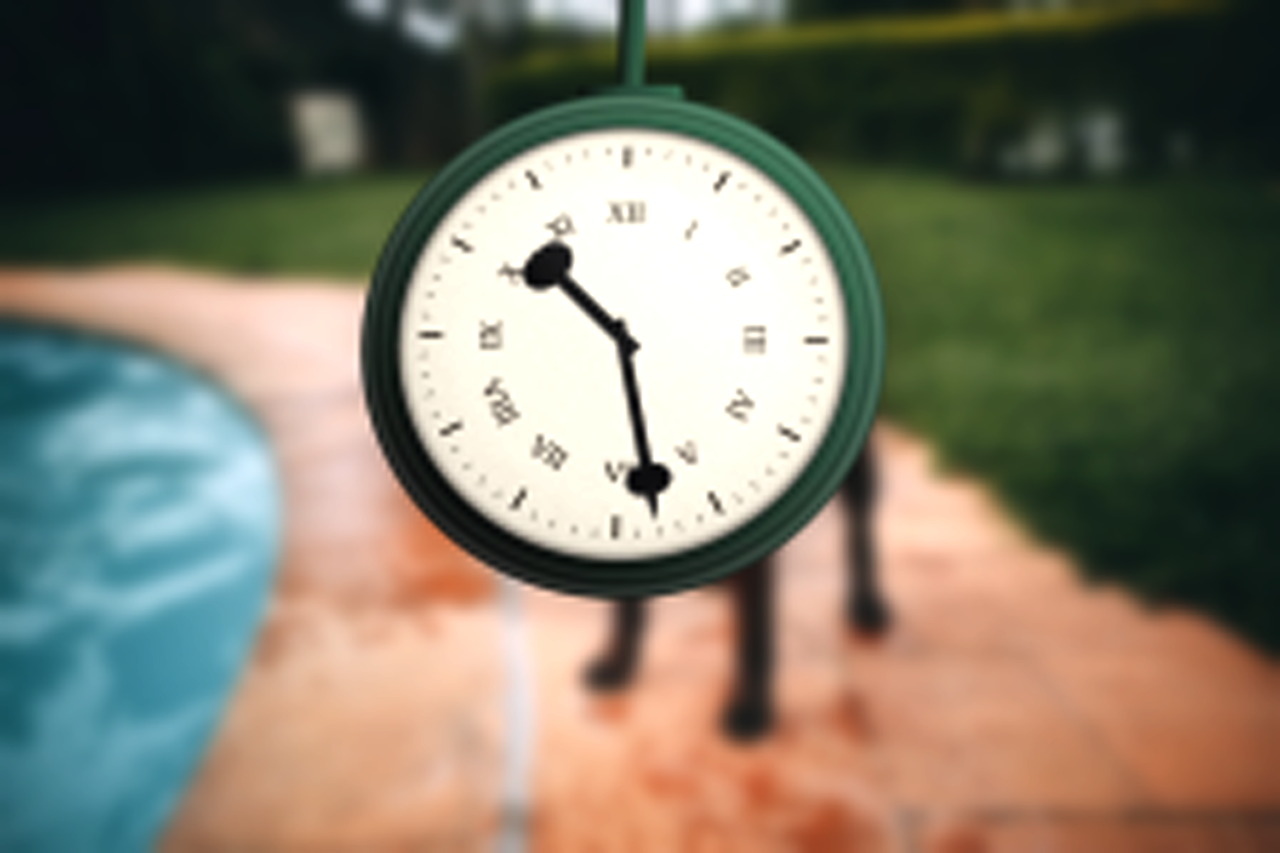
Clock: 10 h 28 min
